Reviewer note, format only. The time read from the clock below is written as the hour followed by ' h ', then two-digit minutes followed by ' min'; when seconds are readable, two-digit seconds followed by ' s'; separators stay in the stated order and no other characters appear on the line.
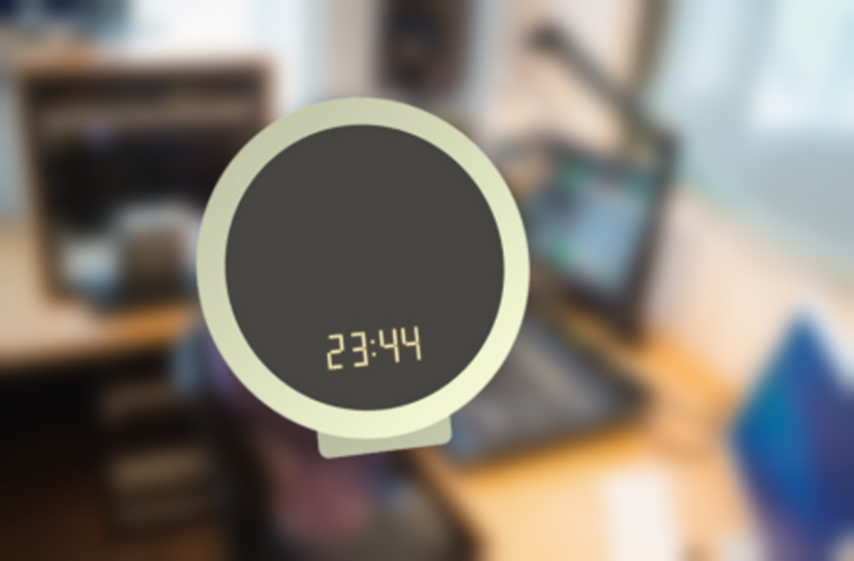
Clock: 23 h 44 min
